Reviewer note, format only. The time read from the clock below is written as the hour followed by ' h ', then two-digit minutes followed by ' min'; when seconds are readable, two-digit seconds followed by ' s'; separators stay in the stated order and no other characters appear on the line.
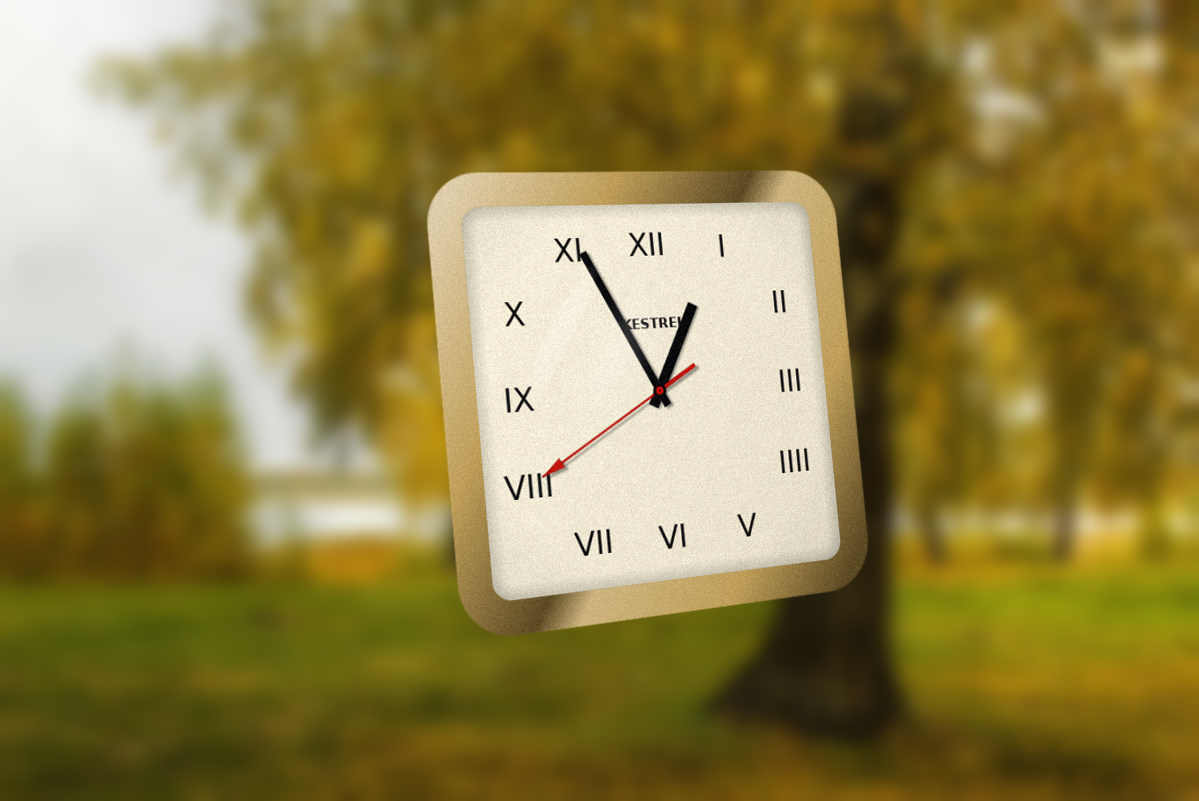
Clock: 12 h 55 min 40 s
